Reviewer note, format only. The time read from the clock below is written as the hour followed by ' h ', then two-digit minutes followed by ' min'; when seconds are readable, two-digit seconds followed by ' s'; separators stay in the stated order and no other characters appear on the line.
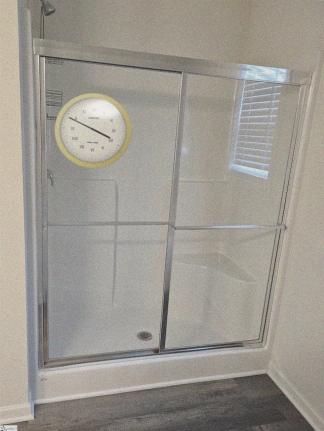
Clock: 3 h 49 min
